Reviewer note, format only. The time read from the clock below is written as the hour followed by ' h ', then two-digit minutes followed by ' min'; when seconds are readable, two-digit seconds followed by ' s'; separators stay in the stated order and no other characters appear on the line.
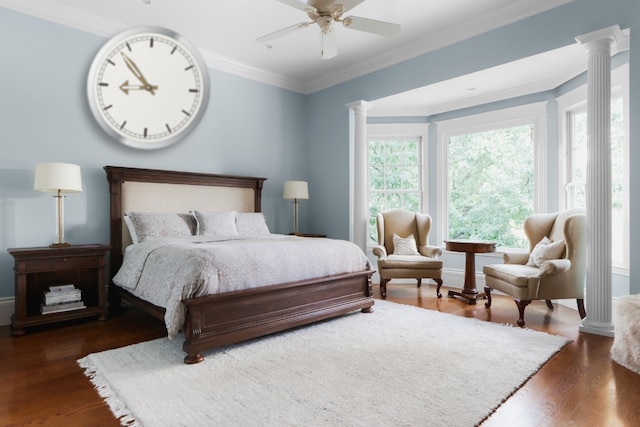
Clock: 8 h 53 min
